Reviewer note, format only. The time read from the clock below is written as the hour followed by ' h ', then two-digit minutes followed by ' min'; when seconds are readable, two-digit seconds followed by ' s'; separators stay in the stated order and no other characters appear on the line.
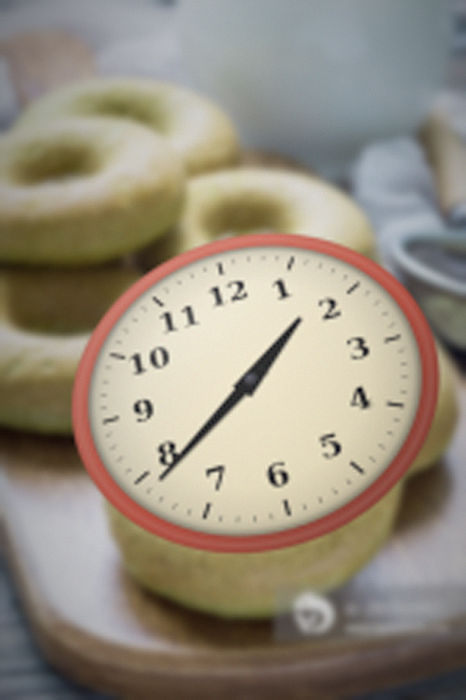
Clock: 1 h 39 min
